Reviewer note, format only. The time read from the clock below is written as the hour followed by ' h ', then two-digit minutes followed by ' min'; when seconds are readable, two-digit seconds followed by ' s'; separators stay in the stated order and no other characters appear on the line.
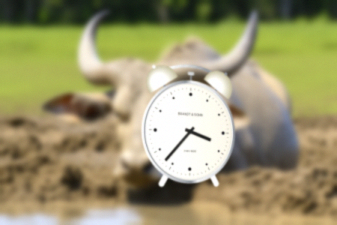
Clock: 3 h 37 min
